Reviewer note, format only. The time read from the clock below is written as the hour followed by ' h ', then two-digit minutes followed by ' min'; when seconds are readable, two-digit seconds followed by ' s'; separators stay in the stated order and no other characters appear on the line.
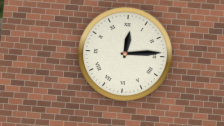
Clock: 12 h 14 min
